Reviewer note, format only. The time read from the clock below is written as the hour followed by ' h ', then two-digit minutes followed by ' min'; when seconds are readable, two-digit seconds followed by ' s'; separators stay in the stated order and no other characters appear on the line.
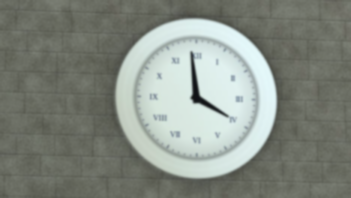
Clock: 3 h 59 min
